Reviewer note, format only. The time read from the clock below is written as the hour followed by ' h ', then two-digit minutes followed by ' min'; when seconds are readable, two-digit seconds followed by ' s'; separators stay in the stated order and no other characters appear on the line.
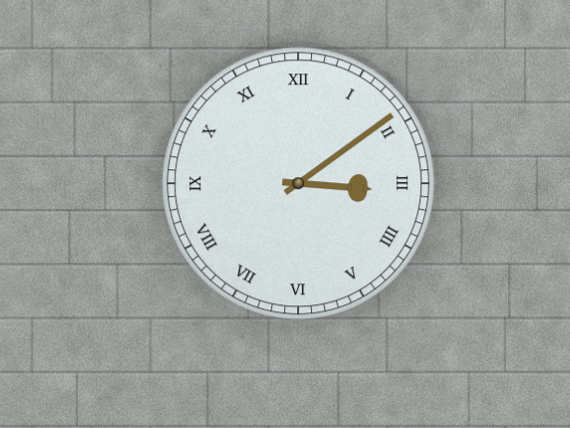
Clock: 3 h 09 min
